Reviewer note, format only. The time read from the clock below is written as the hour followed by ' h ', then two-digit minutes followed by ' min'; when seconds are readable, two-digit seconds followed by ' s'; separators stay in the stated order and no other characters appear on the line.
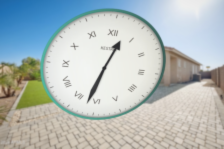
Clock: 12 h 32 min
